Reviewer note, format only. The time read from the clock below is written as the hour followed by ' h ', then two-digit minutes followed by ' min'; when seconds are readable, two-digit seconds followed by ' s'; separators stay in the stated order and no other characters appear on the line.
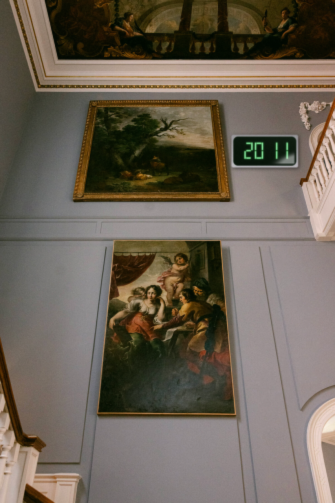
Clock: 20 h 11 min
